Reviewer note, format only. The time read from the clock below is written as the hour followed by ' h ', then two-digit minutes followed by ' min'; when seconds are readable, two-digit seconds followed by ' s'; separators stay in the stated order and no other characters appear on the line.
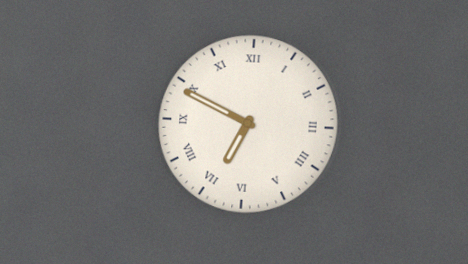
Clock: 6 h 49 min
